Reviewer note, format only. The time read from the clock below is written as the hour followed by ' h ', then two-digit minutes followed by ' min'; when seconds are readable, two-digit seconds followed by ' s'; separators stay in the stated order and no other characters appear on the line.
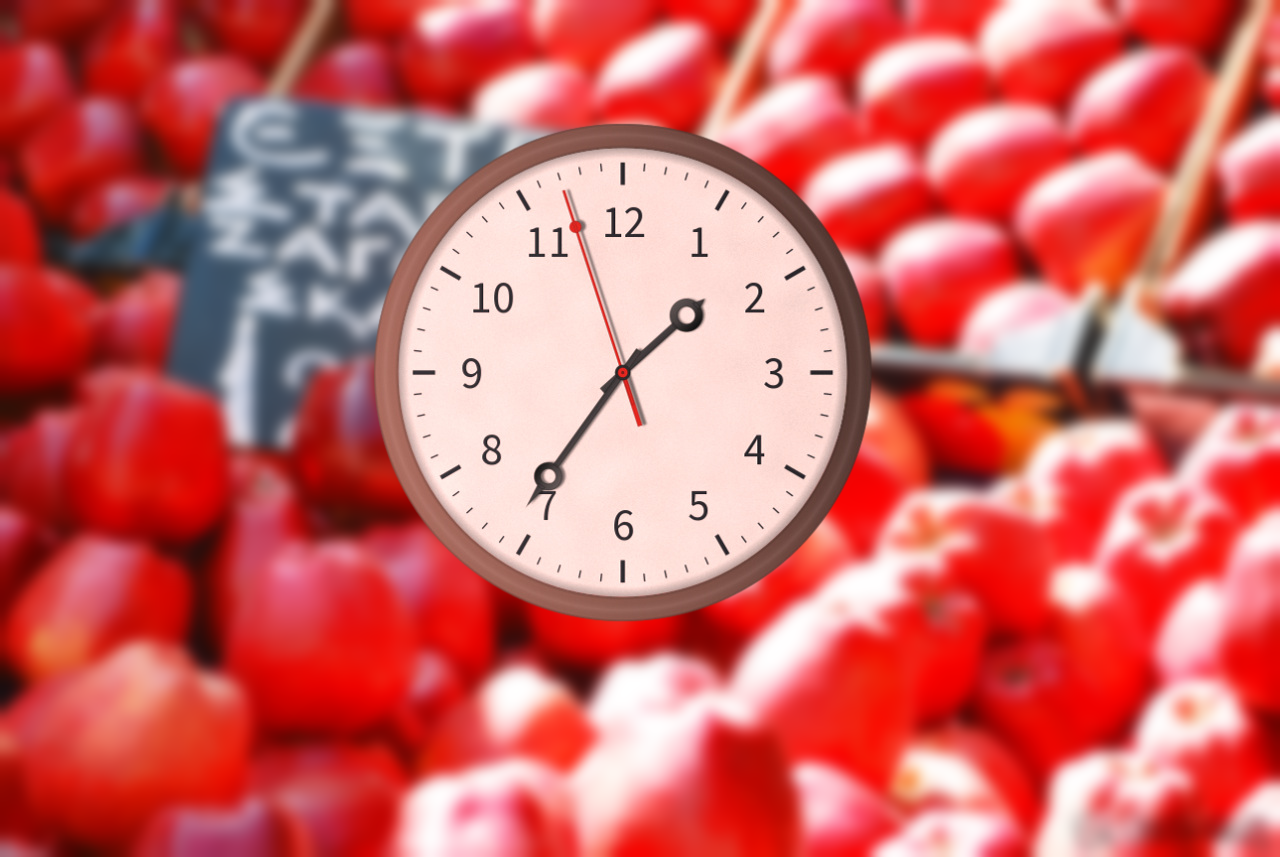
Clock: 1 h 35 min 57 s
